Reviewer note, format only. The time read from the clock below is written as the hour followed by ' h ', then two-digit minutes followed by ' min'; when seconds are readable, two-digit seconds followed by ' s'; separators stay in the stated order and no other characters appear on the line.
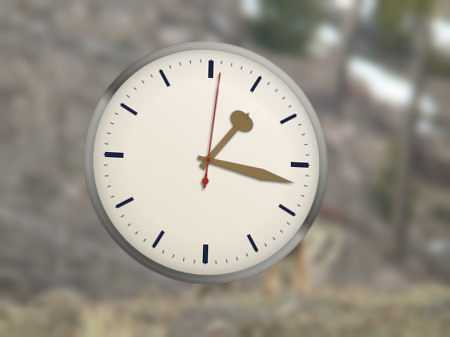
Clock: 1 h 17 min 01 s
